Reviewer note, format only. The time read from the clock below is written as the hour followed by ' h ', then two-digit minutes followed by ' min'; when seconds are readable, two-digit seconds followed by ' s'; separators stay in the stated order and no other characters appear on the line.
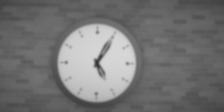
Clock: 5 h 05 min
